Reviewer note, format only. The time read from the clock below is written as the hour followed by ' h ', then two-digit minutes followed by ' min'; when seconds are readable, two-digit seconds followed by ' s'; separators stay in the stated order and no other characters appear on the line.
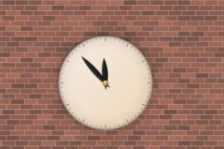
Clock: 11 h 53 min
